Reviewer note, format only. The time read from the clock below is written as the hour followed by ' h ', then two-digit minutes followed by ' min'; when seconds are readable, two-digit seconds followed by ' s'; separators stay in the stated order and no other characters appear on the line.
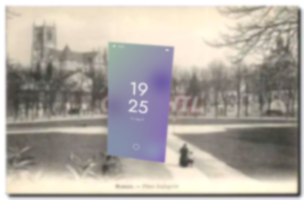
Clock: 19 h 25 min
